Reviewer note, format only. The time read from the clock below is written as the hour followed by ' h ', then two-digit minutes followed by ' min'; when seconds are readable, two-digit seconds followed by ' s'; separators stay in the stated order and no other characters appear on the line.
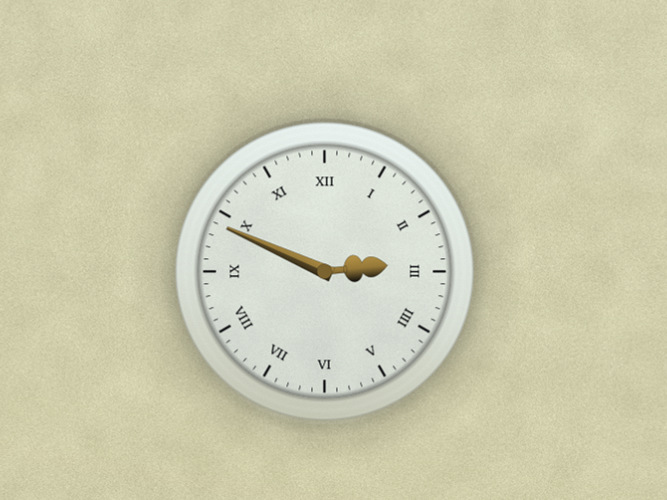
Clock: 2 h 49 min
